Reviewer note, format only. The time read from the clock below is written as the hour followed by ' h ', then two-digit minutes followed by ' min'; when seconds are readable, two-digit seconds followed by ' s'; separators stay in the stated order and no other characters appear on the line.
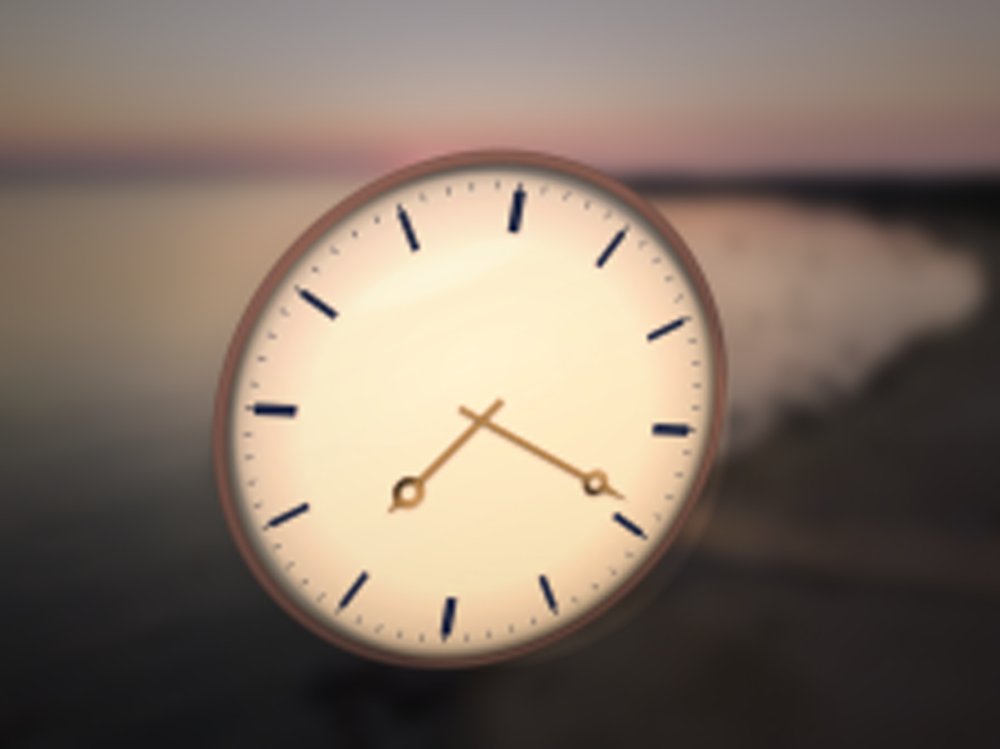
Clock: 7 h 19 min
